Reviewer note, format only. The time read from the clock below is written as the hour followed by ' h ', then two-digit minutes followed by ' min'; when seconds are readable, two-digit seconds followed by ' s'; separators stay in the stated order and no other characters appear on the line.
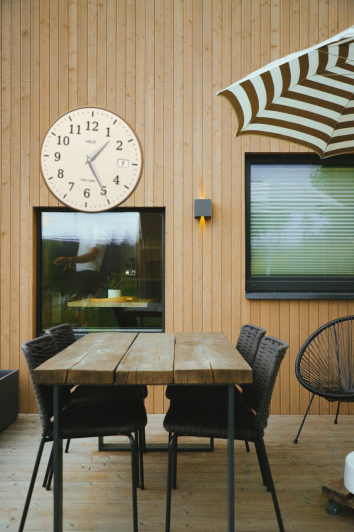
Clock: 1 h 25 min
